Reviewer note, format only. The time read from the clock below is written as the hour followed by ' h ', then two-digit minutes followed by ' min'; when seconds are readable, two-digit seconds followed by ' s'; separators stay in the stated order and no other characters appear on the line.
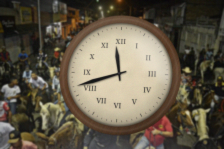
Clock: 11 h 42 min
